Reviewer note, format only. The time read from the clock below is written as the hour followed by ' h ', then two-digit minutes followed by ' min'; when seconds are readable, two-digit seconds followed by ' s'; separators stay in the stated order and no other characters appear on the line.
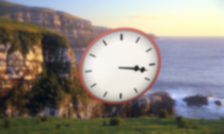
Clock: 3 h 17 min
